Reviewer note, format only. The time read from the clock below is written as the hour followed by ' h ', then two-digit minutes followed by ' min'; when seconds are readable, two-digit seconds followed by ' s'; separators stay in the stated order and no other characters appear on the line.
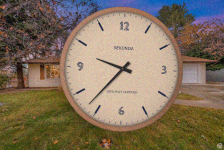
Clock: 9 h 37 min
